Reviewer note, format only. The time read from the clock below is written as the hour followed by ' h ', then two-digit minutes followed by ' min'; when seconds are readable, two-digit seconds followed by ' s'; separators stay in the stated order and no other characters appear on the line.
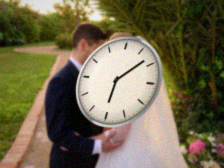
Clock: 6 h 08 min
